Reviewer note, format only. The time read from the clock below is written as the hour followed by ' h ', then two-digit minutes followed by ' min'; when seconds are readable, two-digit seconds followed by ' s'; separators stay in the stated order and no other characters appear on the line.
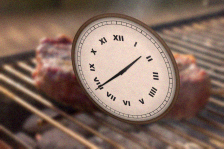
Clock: 1 h 39 min
